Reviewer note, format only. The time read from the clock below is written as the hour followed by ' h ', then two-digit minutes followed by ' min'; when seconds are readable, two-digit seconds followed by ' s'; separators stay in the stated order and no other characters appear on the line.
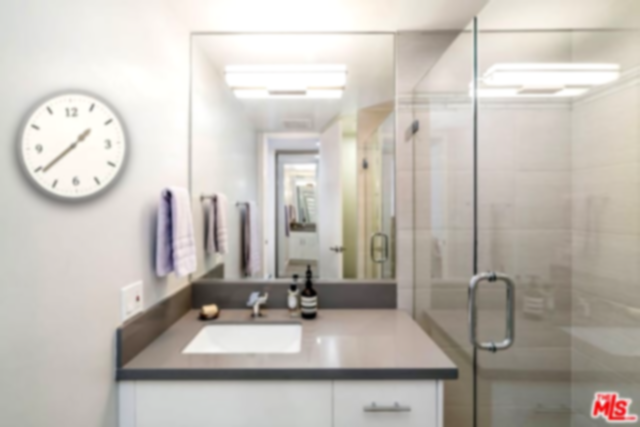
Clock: 1 h 39 min
